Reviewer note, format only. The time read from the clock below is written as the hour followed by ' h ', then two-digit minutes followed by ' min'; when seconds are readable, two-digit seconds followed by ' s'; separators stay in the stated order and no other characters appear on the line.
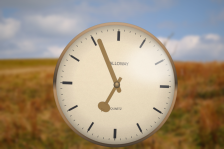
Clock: 6 h 56 min
